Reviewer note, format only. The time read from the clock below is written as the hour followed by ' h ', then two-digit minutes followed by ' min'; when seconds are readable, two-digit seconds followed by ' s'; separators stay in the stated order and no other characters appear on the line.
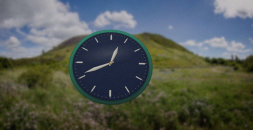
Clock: 12 h 41 min
